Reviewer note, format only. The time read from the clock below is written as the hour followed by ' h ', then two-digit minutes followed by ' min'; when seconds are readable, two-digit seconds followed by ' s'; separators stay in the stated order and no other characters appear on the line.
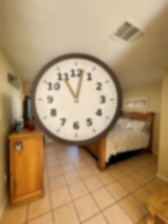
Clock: 11 h 02 min
